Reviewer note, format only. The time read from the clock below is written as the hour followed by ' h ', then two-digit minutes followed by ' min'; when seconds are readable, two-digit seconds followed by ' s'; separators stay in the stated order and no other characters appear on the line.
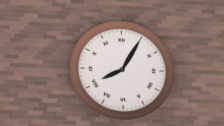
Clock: 8 h 05 min
